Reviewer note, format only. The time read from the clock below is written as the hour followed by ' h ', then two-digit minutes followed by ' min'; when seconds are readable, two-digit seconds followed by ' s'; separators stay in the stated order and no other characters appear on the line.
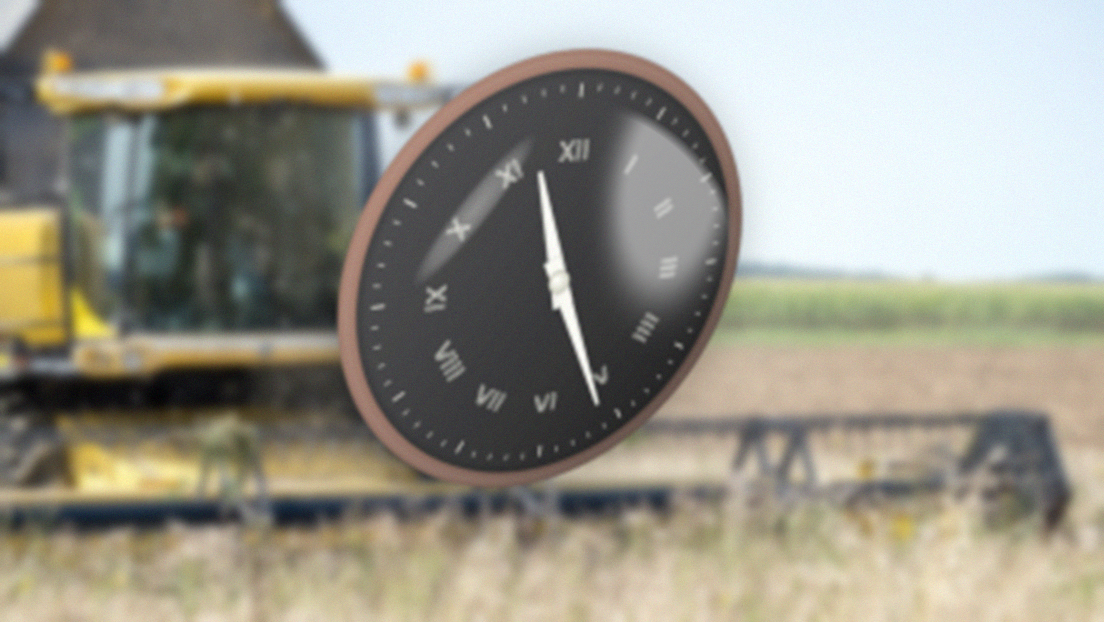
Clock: 11 h 26 min
